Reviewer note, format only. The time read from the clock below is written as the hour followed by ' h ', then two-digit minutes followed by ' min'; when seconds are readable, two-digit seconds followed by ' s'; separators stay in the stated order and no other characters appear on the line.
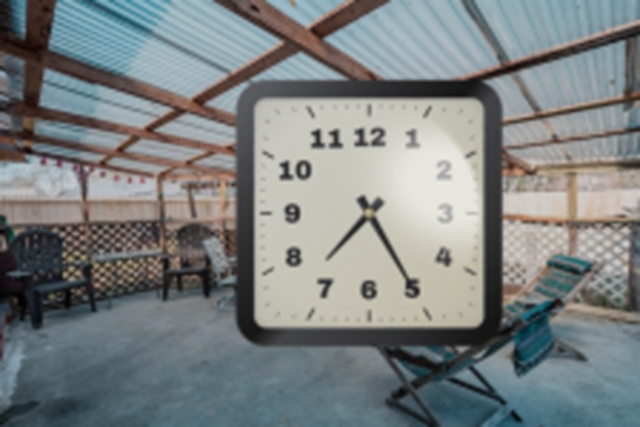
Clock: 7 h 25 min
